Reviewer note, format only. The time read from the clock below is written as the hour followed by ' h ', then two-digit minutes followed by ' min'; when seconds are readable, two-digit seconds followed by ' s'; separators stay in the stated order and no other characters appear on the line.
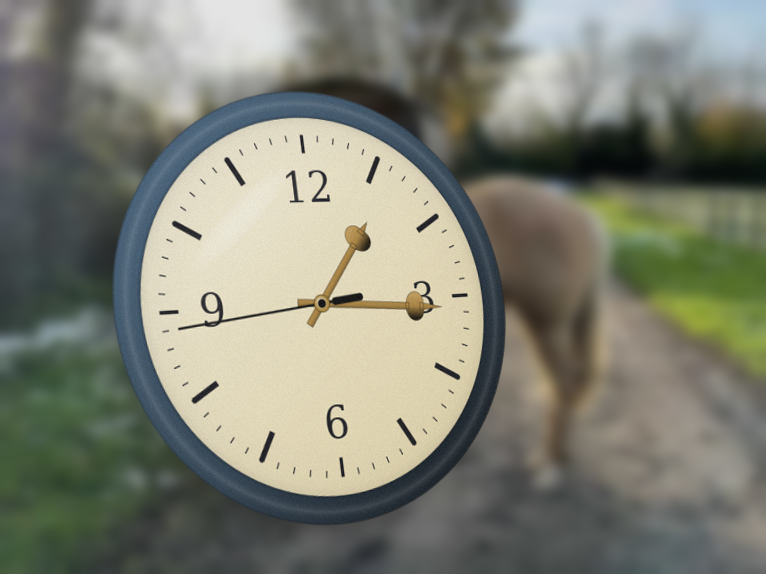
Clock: 1 h 15 min 44 s
